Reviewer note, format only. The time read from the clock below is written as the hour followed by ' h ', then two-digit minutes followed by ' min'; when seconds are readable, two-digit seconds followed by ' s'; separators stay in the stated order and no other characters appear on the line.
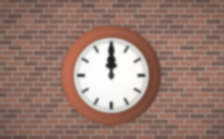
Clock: 12 h 00 min
